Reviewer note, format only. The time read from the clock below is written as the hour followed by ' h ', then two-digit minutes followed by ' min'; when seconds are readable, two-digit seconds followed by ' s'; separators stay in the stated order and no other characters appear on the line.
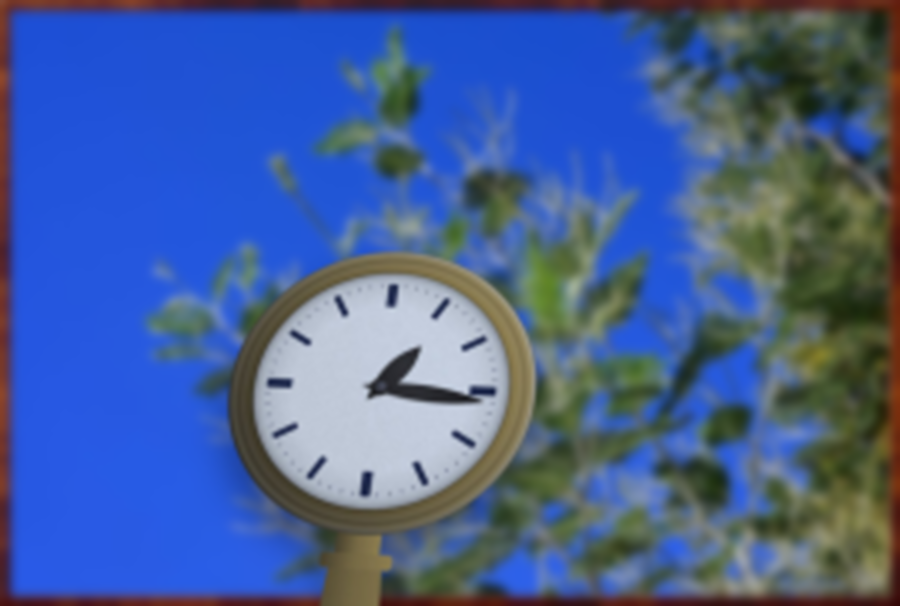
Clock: 1 h 16 min
